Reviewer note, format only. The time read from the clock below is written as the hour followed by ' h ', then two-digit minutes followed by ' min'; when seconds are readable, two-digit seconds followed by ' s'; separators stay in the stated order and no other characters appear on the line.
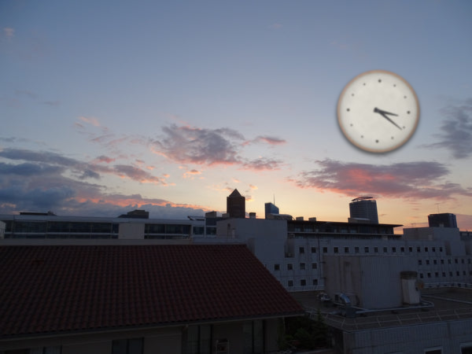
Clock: 3 h 21 min
